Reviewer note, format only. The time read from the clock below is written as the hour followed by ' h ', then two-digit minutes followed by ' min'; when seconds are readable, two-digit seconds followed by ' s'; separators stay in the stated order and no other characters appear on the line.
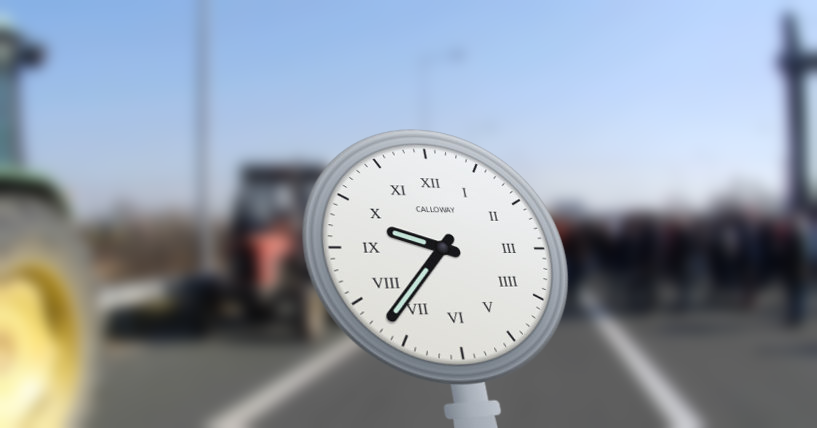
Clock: 9 h 37 min
